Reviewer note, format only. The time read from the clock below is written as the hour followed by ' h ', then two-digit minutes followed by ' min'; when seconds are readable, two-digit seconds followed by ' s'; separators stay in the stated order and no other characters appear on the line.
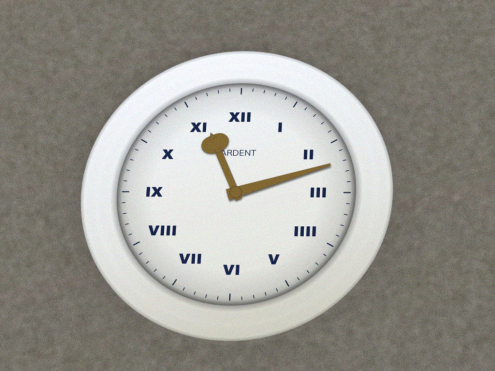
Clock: 11 h 12 min
